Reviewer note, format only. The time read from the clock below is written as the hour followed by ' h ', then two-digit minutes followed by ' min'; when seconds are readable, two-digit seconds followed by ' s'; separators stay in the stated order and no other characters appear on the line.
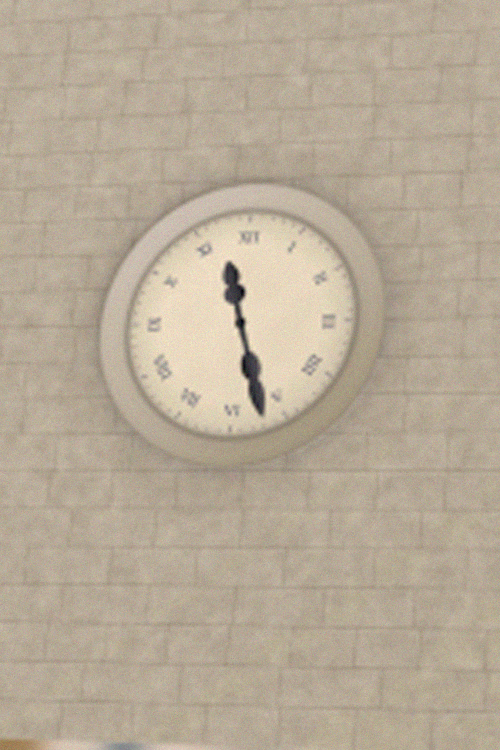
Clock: 11 h 27 min
